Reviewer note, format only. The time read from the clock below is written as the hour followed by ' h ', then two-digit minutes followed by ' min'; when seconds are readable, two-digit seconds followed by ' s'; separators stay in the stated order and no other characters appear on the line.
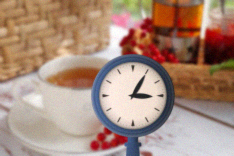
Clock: 3 h 05 min
